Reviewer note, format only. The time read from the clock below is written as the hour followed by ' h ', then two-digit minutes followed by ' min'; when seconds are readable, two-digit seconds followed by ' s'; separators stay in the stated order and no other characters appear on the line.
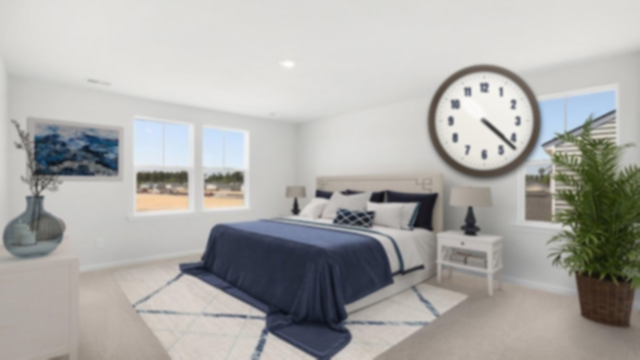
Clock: 4 h 22 min
